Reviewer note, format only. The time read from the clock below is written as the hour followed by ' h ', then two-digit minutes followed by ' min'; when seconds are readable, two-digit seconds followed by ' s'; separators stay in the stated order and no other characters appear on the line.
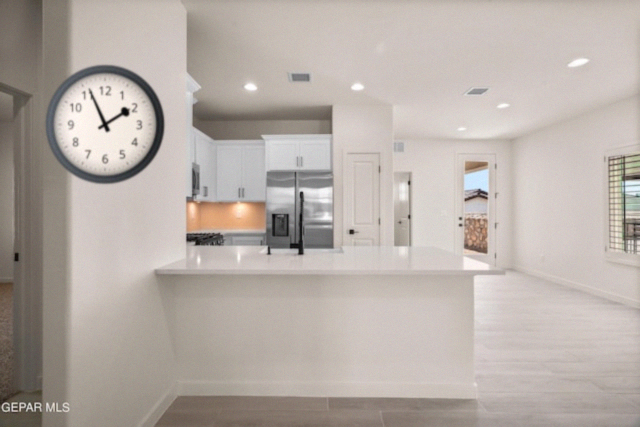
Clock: 1 h 56 min
